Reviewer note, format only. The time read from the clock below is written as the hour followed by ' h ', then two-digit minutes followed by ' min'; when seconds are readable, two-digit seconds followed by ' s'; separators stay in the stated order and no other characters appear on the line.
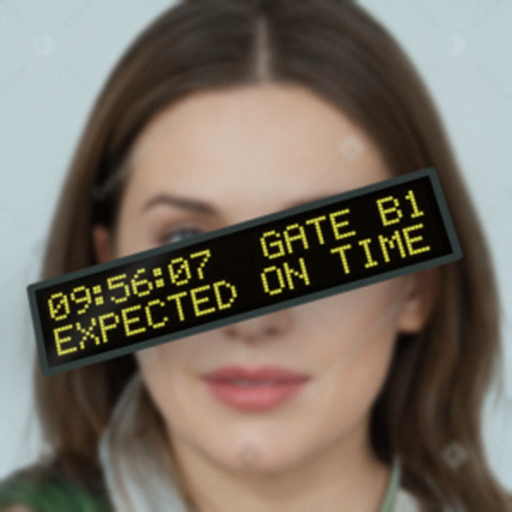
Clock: 9 h 56 min 07 s
